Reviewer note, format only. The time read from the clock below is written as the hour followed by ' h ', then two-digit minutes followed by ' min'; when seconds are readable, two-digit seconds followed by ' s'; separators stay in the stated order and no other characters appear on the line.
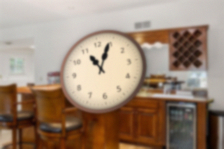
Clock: 11 h 04 min
